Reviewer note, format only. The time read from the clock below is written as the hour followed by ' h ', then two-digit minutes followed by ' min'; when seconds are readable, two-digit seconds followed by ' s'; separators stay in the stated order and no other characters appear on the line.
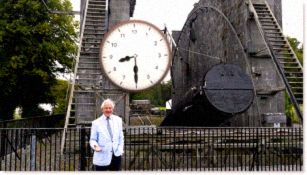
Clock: 8 h 30 min
